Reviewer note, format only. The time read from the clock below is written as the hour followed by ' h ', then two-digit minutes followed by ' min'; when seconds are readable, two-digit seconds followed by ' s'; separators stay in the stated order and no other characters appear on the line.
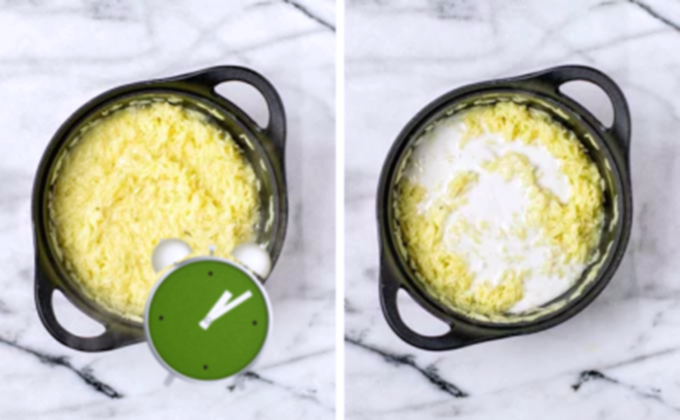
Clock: 1 h 09 min
